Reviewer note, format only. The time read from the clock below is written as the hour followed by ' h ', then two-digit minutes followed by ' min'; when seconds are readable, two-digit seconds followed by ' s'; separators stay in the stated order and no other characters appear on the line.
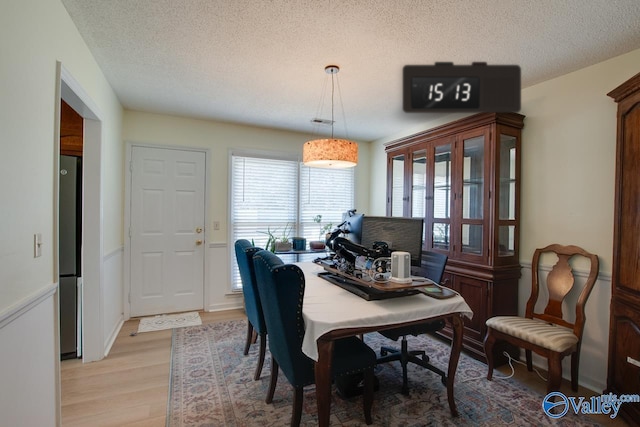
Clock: 15 h 13 min
